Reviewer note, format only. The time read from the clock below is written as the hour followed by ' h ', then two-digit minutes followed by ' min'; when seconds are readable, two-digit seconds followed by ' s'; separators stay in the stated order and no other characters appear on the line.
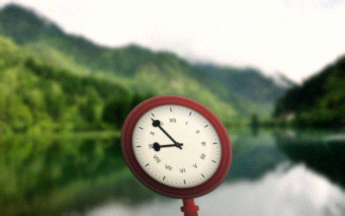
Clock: 8 h 54 min
